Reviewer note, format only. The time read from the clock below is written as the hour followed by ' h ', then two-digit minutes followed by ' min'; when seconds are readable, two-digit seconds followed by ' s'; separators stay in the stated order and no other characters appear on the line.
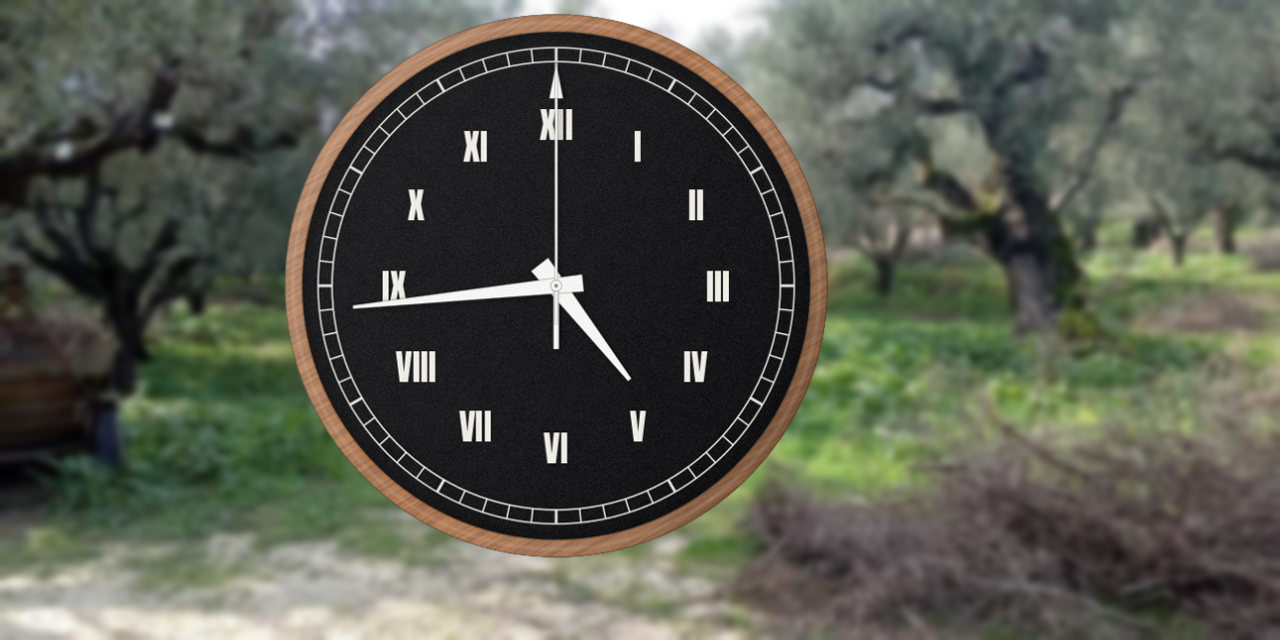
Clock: 4 h 44 min 00 s
